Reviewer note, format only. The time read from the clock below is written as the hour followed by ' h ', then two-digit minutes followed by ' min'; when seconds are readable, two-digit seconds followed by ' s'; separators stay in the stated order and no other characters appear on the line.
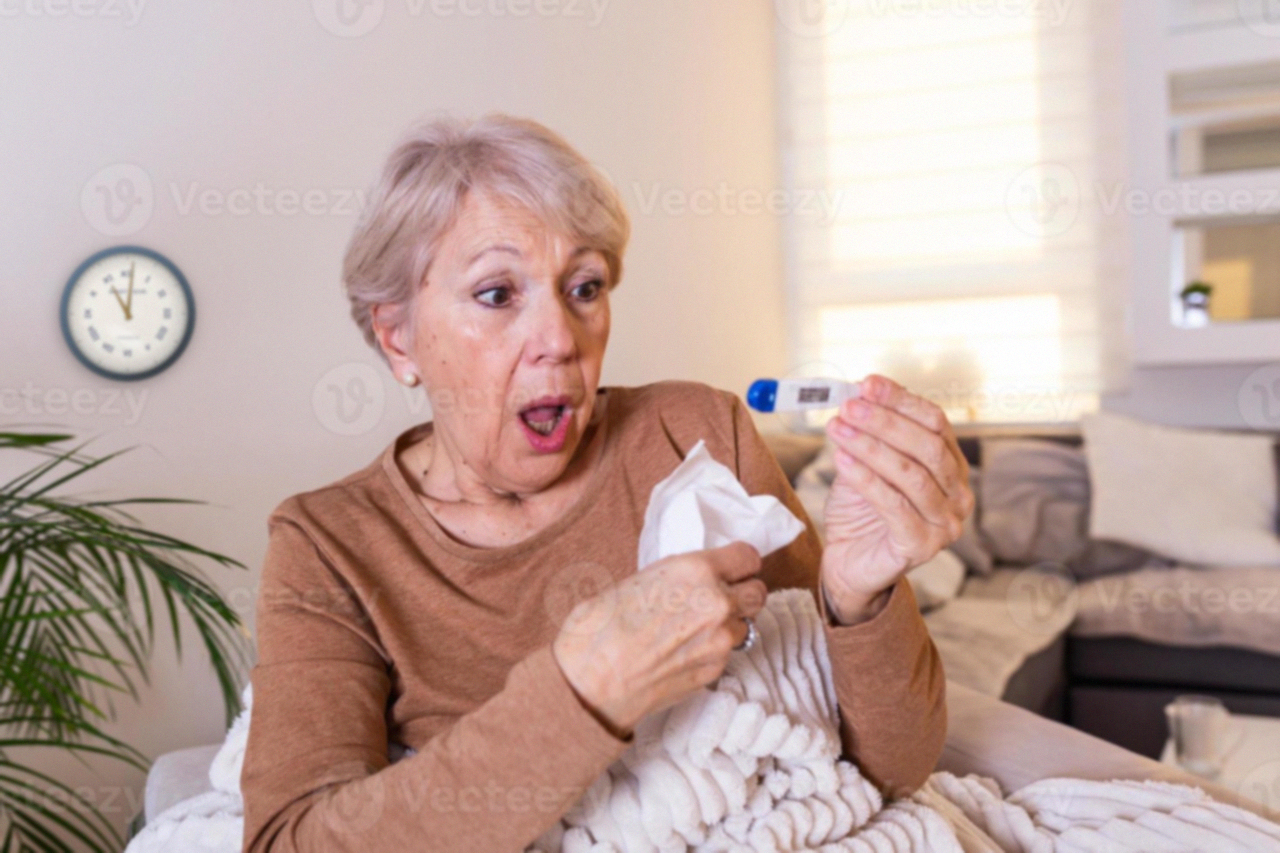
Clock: 11 h 01 min
